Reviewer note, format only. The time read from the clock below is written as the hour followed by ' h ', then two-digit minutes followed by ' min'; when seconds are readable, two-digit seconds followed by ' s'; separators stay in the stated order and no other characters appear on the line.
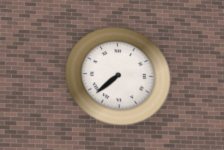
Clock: 7 h 38 min
